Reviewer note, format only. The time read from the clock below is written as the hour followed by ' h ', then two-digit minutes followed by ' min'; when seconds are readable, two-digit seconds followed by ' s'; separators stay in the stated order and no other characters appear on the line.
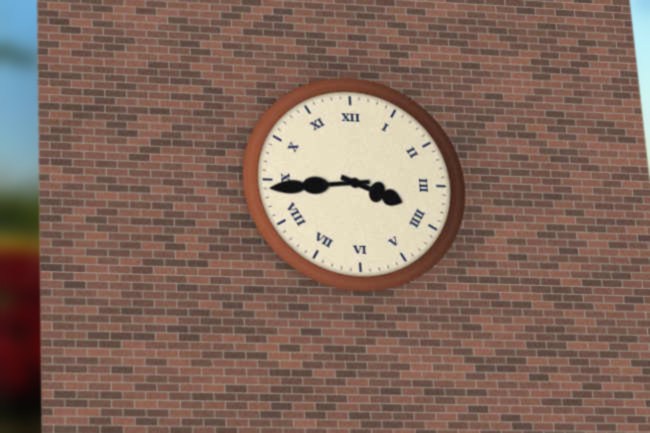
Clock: 3 h 44 min
